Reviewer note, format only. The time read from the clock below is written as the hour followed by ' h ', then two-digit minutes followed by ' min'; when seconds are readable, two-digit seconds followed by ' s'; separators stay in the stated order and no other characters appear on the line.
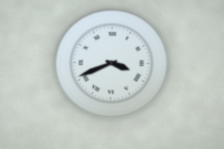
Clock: 3 h 41 min
